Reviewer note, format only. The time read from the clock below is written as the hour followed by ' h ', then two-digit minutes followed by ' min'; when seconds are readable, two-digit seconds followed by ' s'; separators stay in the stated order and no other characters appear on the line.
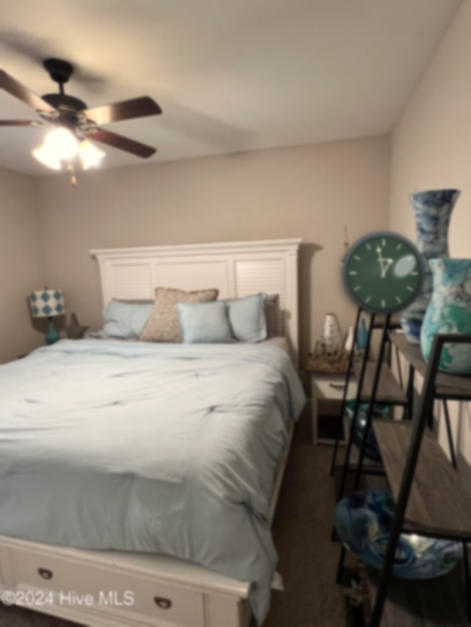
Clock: 12 h 58 min
